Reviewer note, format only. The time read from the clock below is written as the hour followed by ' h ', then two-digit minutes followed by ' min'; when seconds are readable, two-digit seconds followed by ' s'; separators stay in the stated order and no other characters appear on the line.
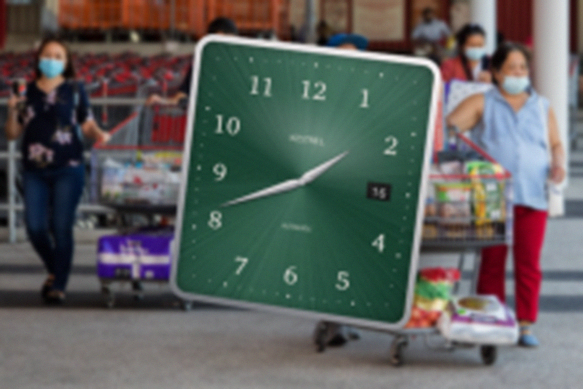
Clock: 1 h 41 min
